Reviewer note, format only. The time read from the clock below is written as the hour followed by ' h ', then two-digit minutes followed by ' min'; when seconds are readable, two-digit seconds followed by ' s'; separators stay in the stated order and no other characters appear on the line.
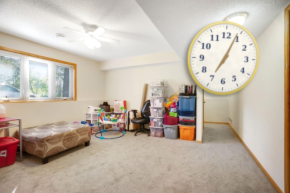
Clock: 7 h 04 min
